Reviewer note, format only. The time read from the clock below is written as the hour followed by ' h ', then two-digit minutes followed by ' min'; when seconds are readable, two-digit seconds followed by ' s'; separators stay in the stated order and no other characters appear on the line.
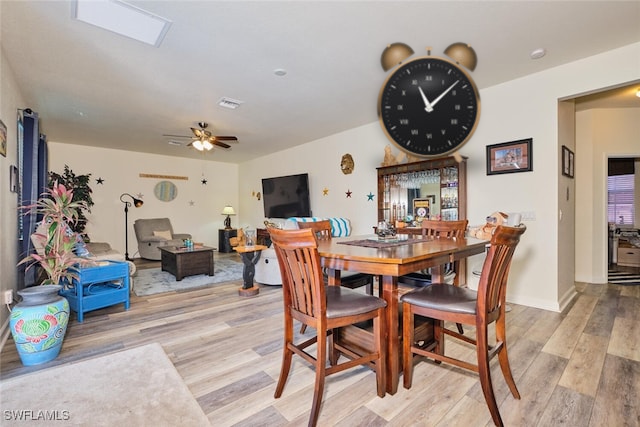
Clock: 11 h 08 min
